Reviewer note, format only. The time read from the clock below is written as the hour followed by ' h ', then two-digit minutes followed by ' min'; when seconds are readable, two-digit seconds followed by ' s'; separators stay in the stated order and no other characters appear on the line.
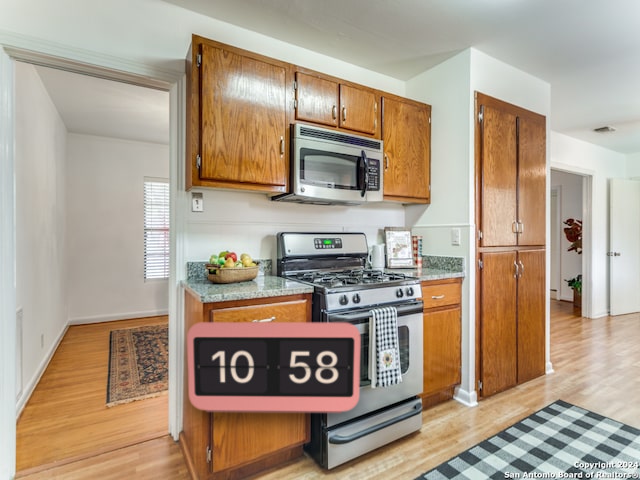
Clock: 10 h 58 min
